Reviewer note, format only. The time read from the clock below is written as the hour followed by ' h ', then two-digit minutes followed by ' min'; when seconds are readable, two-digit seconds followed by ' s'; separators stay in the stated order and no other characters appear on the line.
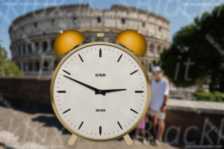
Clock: 2 h 49 min
